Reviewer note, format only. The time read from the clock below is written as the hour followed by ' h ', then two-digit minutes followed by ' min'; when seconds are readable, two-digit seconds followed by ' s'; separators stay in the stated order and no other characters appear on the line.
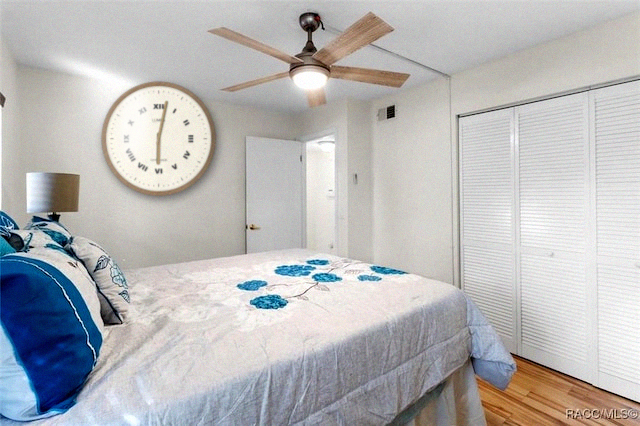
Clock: 6 h 02 min
